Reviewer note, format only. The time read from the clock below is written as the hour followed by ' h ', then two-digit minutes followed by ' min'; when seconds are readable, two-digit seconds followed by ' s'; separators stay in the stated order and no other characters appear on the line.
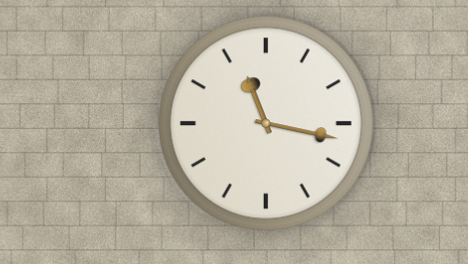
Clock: 11 h 17 min
